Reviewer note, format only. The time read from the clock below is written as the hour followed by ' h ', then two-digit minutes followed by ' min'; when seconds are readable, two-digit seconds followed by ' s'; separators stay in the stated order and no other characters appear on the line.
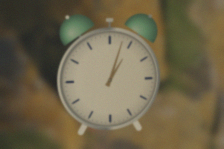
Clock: 1 h 03 min
